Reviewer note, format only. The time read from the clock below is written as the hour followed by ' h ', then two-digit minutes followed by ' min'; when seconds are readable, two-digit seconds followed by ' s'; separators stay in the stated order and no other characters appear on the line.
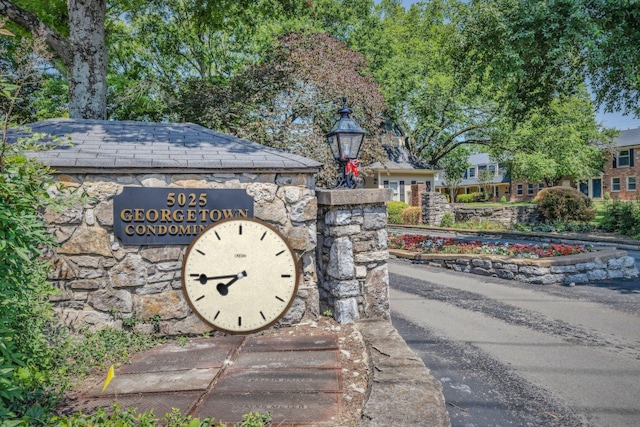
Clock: 7 h 44 min
